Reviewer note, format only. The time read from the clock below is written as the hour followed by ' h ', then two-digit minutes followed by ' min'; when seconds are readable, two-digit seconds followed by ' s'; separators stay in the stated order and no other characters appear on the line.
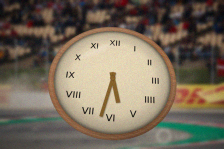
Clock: 5 h 32 min
